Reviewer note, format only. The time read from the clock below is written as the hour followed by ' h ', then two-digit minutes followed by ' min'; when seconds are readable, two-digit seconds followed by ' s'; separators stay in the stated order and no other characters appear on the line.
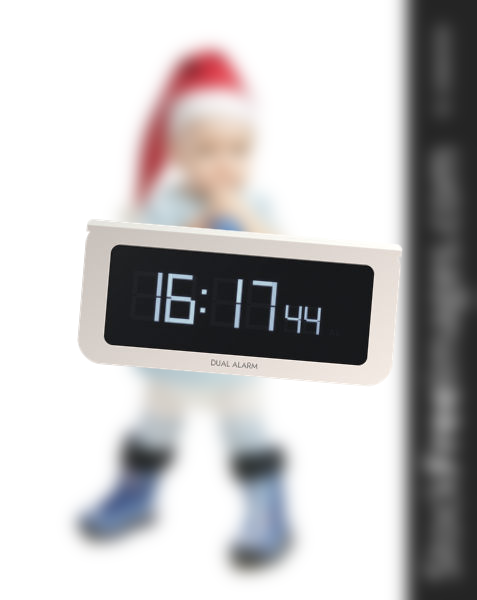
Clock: 16 h 17 min 44 s
